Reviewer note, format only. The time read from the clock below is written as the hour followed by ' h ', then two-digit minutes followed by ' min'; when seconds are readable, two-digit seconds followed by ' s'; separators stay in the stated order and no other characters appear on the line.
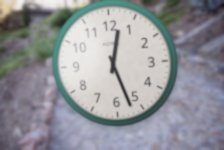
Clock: 12 h 27 min
